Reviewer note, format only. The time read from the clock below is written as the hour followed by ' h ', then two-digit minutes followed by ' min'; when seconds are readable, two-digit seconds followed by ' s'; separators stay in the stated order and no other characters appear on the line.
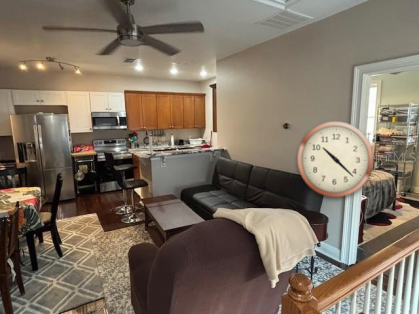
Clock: 10 h 22 min
